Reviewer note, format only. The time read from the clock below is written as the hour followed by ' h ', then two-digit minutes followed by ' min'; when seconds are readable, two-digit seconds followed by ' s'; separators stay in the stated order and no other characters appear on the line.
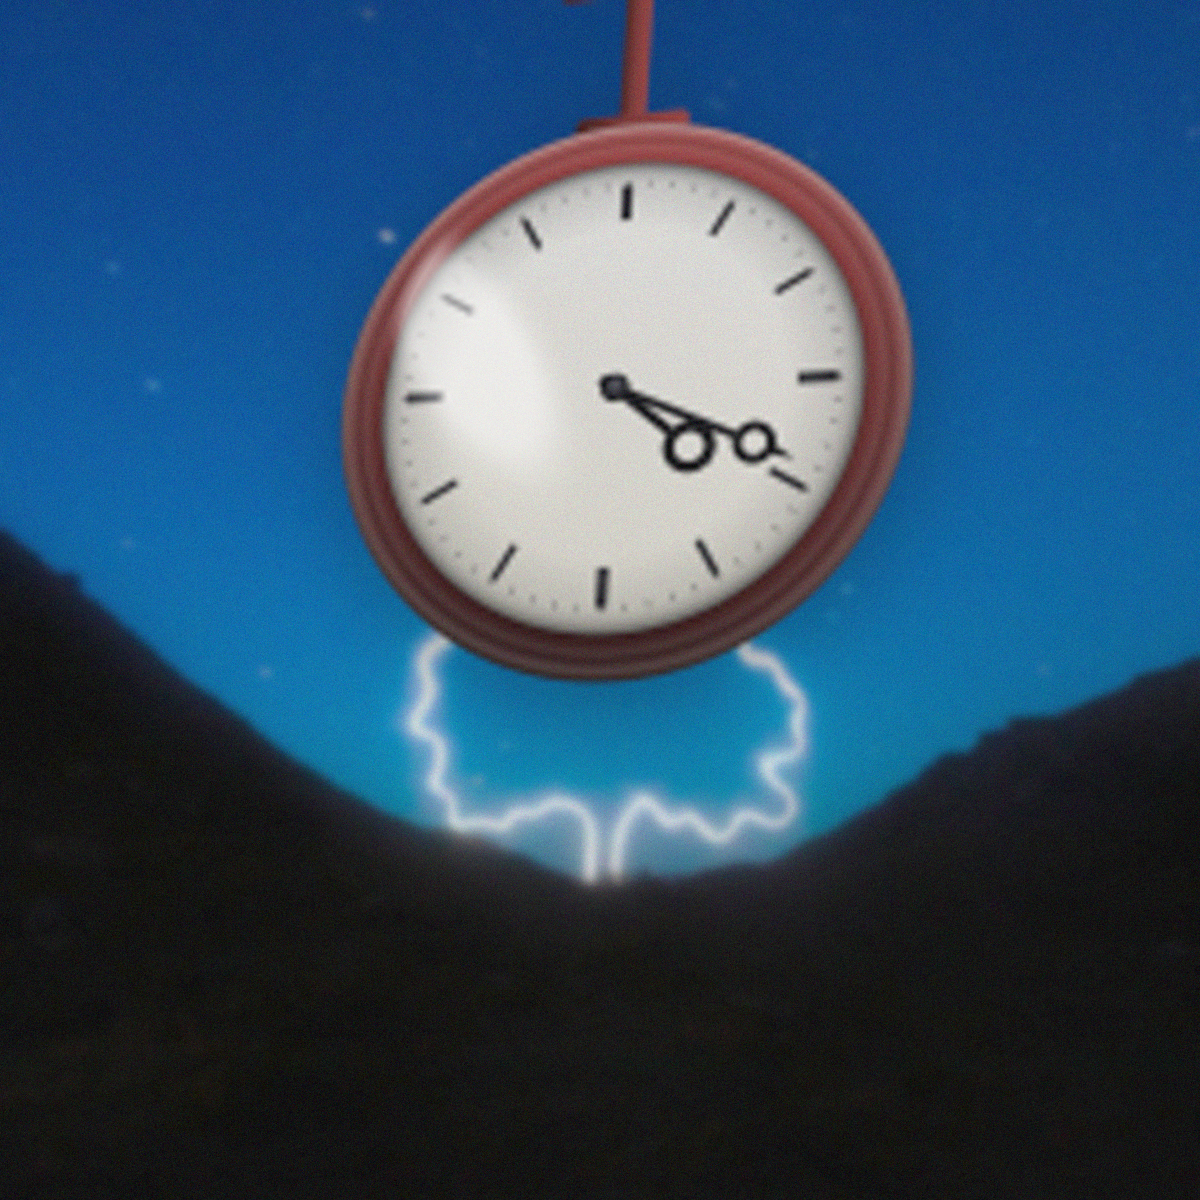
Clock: 4 h 19 min
